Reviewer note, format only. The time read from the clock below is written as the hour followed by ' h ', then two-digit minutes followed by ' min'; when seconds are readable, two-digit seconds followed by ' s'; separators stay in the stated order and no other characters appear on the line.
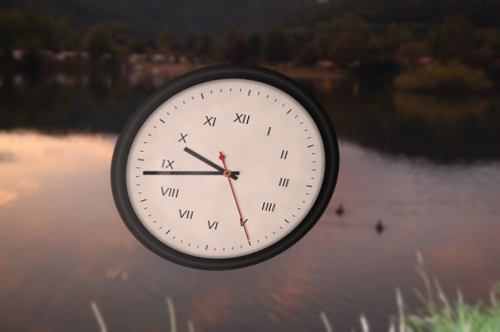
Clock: 9 h 43 min 25 s
